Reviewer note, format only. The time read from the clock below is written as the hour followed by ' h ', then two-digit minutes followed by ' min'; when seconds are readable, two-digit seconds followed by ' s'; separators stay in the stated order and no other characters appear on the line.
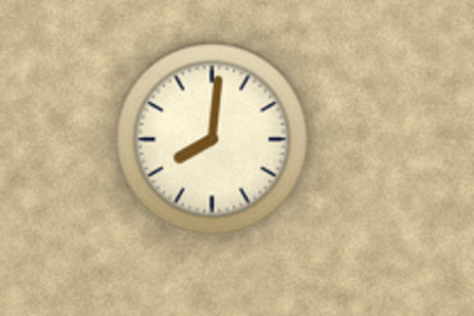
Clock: 8 h 01 min
